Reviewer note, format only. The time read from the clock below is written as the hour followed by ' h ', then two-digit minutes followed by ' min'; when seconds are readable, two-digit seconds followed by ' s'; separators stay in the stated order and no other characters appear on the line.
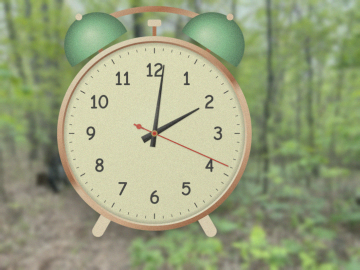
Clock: 2 h 01 min 19 s
